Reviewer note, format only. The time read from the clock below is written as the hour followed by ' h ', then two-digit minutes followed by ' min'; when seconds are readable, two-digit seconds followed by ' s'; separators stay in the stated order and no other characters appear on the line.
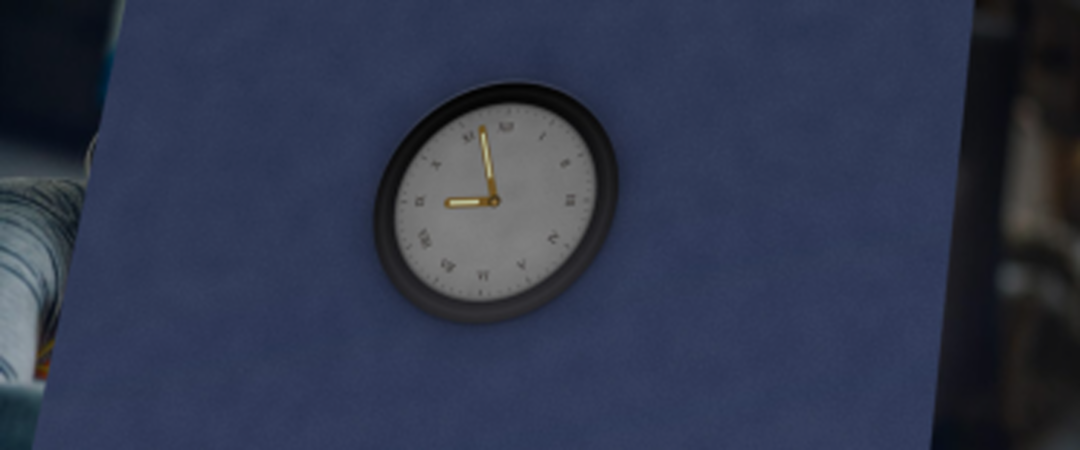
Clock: 8 h 57 min
